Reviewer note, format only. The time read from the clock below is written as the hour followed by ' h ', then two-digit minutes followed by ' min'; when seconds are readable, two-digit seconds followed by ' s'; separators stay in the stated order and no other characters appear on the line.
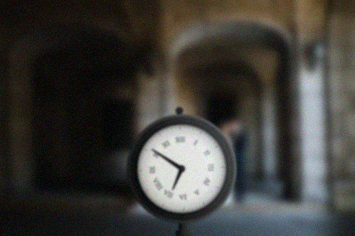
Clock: 6 h 51 min
